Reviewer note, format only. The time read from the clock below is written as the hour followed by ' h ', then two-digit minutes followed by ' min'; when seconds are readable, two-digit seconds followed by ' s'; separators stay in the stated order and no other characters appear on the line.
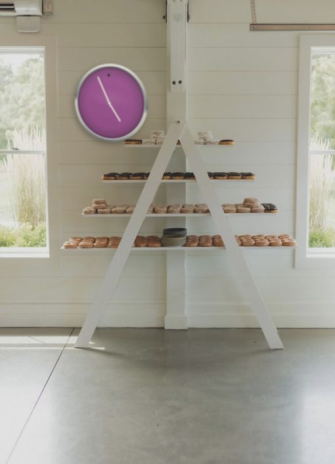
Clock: 4 h 56 min
